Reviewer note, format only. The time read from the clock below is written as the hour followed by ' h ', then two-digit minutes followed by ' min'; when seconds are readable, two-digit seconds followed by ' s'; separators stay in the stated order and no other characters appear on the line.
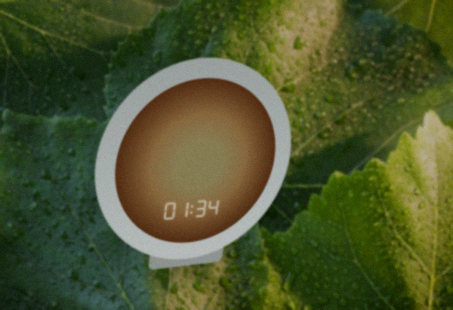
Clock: 1 h 34 min
